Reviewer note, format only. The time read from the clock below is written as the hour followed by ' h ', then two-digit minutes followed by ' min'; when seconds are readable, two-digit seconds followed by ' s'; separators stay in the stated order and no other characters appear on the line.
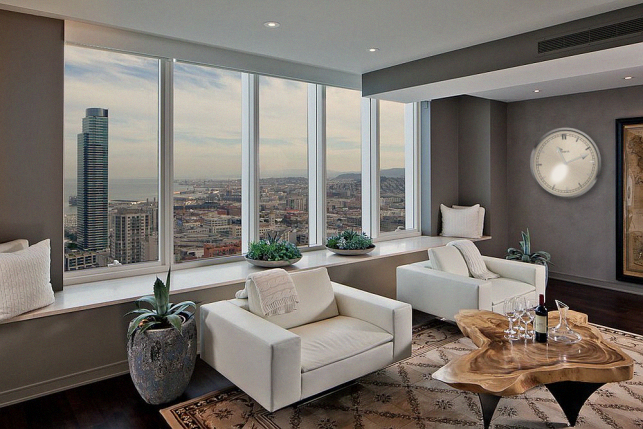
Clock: 11 h 12 min
